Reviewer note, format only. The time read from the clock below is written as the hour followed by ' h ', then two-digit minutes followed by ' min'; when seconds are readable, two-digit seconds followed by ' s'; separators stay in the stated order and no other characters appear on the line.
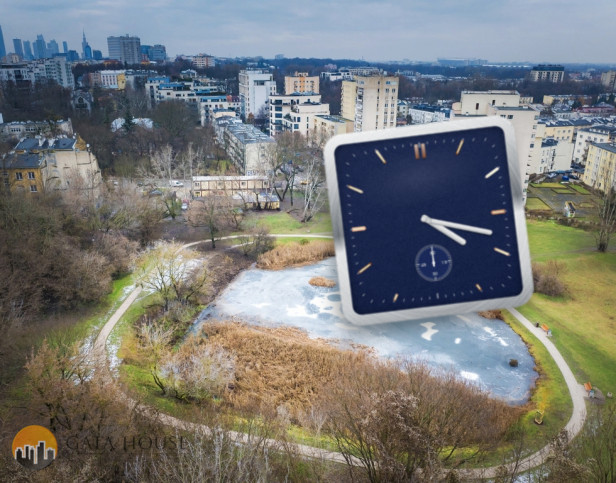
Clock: 4 h 18 min
